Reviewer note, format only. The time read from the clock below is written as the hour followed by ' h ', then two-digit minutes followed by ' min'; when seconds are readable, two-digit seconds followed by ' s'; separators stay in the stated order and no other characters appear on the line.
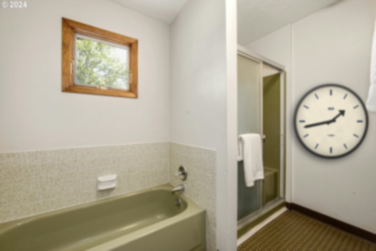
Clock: 1 h 43 min
